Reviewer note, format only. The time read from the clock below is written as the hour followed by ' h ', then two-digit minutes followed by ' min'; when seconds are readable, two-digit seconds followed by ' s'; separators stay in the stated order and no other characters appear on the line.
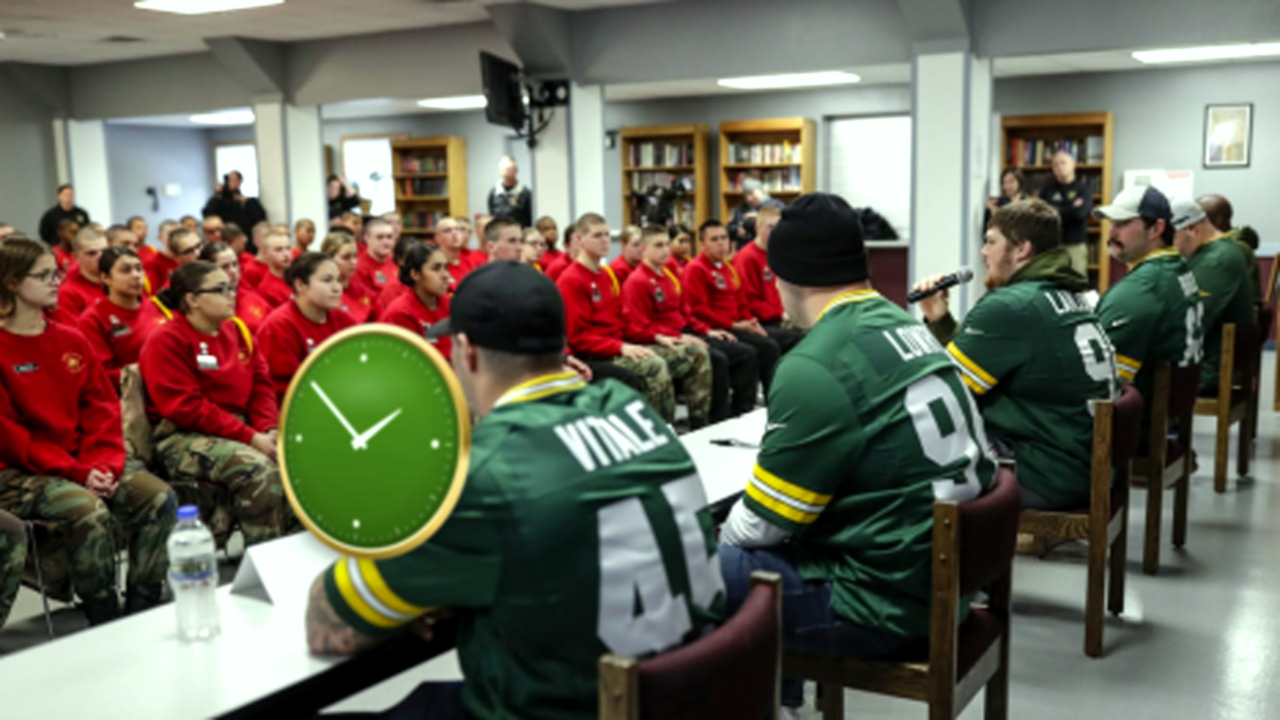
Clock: 1 h 52 min
